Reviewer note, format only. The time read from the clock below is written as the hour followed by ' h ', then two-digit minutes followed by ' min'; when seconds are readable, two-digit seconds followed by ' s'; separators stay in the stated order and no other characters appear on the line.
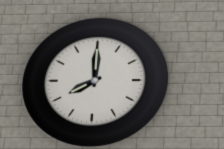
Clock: 8 h 00 min
